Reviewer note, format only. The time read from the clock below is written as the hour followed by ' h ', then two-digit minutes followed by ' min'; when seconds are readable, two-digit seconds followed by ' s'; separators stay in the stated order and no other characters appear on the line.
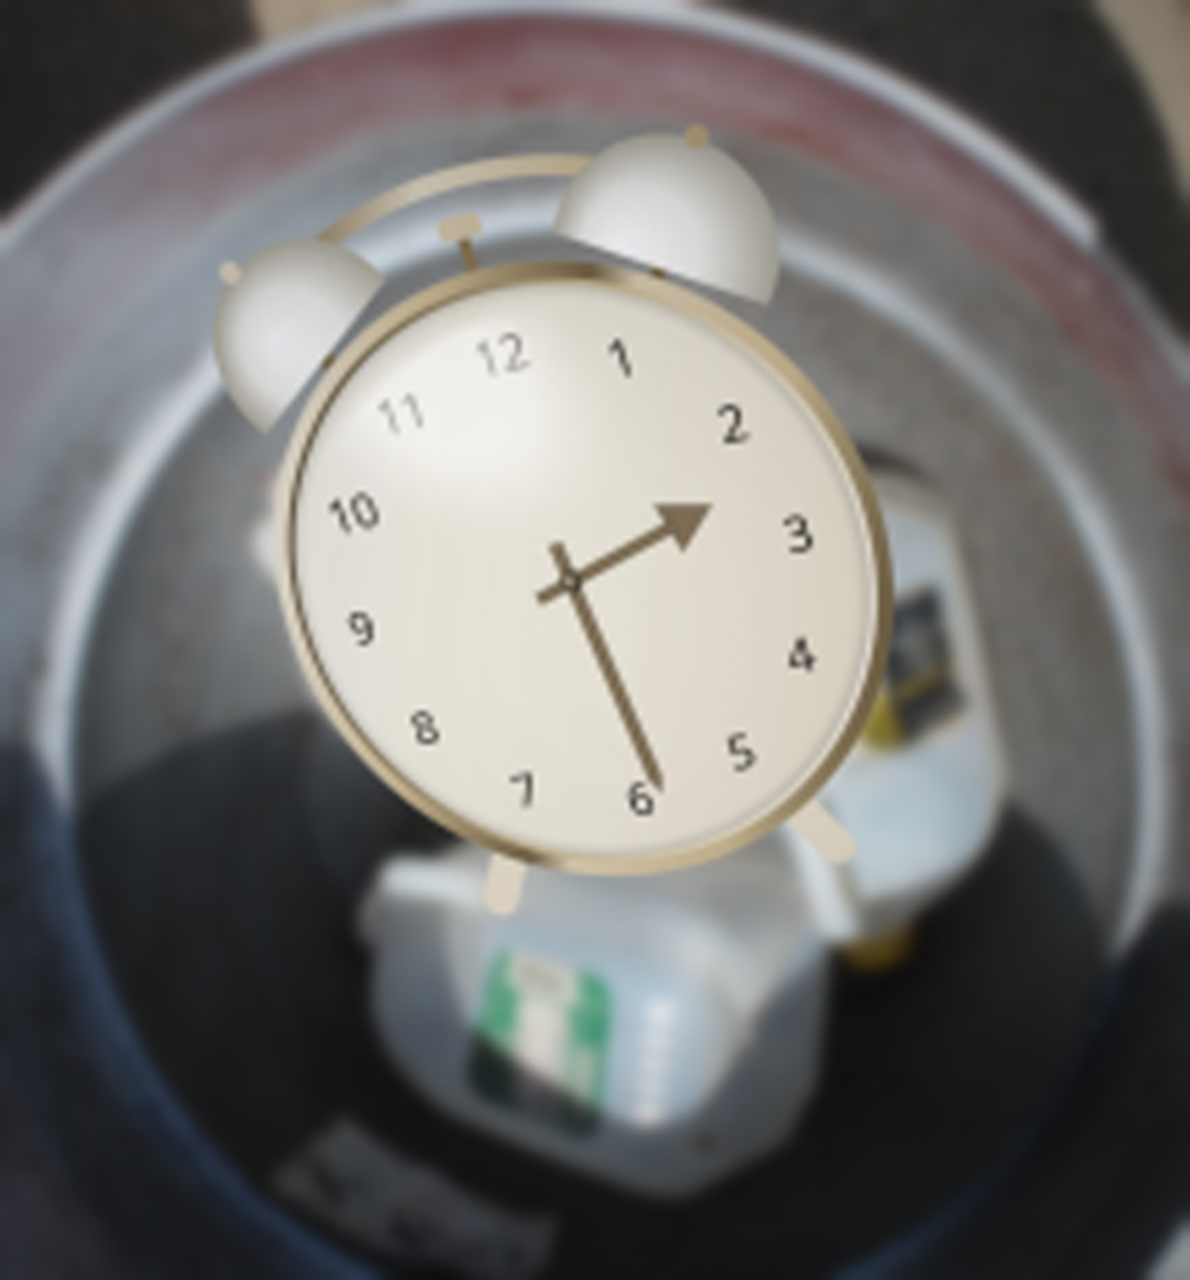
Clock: 2 h 29 min
